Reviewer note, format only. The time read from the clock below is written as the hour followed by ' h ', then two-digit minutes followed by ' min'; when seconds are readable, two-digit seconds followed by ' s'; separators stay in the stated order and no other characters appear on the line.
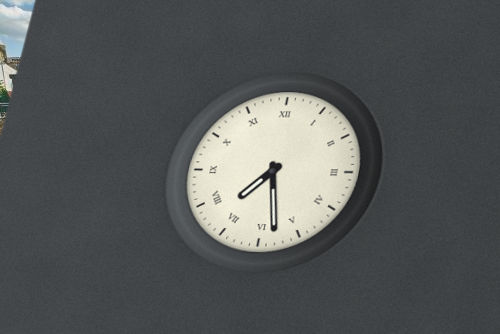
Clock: 7 h 28 min
